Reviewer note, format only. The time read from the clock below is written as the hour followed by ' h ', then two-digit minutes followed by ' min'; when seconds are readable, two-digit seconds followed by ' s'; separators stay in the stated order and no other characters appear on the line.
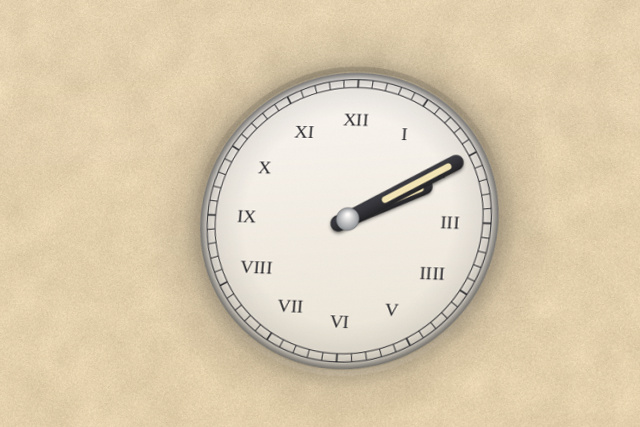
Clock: 2 h 10 min
